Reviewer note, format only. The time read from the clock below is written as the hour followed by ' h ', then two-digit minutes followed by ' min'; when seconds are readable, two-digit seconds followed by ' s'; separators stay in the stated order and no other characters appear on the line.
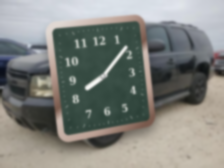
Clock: 8 h 08 min
